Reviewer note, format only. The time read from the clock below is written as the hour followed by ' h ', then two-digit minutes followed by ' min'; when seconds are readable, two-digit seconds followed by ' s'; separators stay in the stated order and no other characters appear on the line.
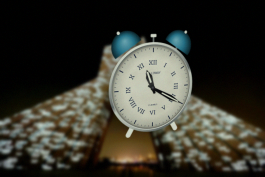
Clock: 11 h 20 min
